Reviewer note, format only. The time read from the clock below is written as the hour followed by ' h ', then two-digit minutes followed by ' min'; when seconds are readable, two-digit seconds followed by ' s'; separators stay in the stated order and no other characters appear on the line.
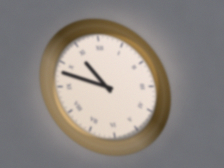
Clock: 10 h 48 min
